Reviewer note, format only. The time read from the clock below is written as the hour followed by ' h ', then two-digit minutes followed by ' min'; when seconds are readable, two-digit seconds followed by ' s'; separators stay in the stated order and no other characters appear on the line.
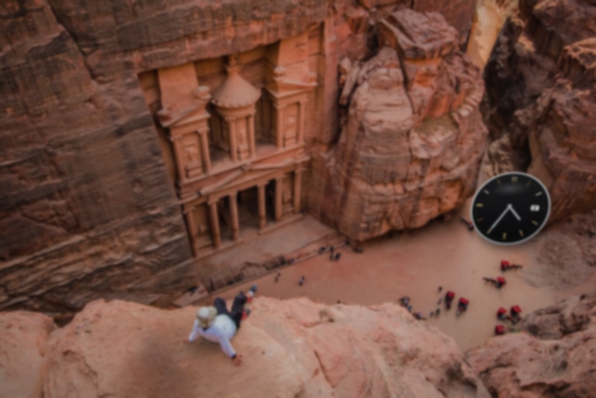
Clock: 4 h 35 min
